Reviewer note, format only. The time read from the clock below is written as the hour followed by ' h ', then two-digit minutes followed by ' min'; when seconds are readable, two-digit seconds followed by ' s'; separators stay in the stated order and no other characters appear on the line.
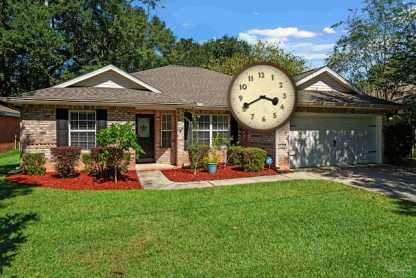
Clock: 3 h 41 min
